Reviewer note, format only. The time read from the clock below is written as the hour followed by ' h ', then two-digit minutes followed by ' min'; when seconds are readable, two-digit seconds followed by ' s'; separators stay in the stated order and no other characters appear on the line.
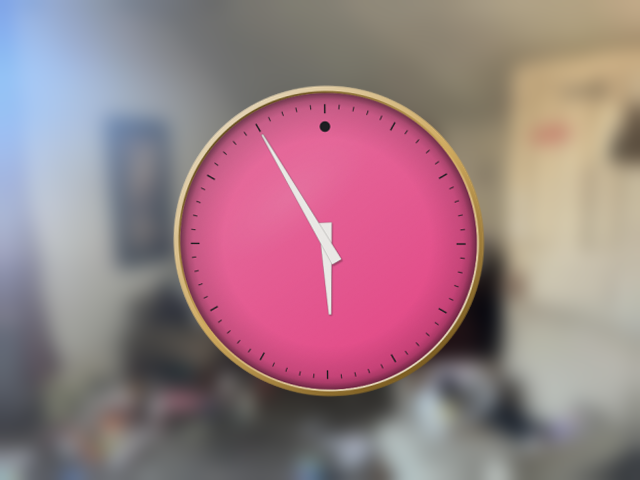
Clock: 5 h 55 min
